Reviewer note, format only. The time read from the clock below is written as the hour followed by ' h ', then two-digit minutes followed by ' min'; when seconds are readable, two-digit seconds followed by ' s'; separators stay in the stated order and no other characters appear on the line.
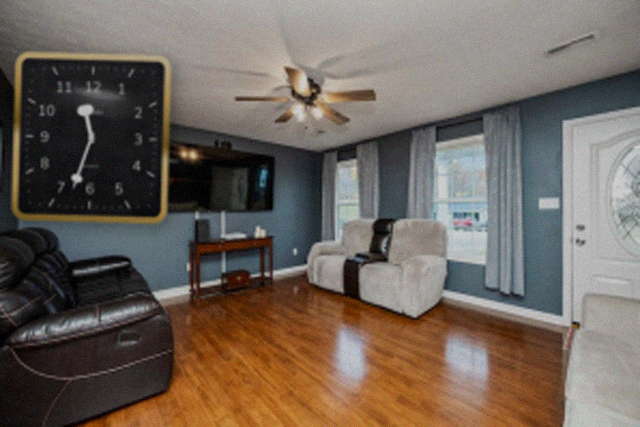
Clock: 11 h 33 min
